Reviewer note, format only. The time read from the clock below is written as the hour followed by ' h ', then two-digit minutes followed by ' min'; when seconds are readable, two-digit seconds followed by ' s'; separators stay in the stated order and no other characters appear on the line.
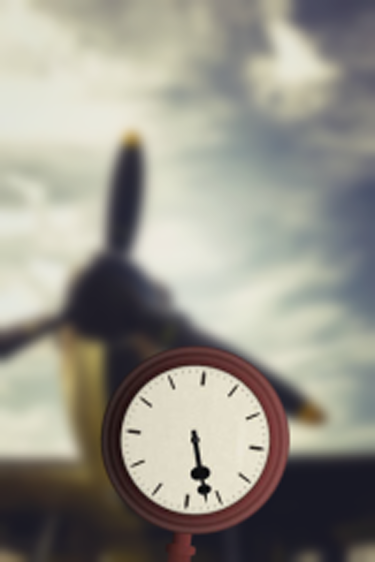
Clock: 5 h 27 min
